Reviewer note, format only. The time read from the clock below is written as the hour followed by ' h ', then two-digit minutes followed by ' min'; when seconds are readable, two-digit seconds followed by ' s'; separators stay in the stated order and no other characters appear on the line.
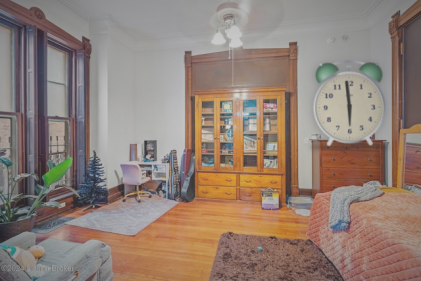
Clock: 5 h 59 min
